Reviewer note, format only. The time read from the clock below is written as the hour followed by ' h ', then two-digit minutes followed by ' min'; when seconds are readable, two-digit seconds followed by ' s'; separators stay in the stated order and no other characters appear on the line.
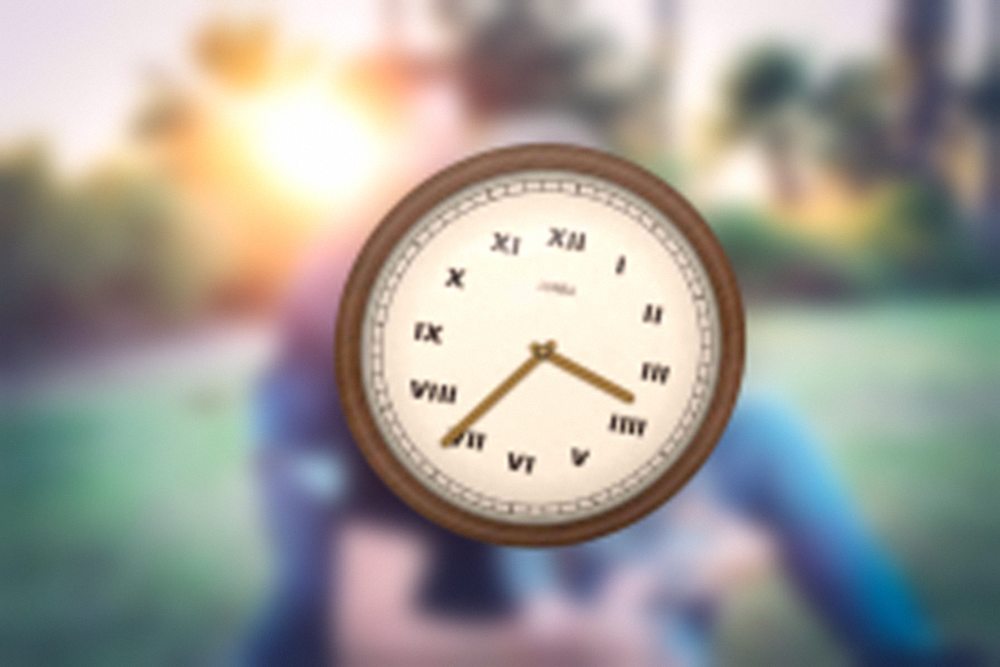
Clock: 3 h 36 min
